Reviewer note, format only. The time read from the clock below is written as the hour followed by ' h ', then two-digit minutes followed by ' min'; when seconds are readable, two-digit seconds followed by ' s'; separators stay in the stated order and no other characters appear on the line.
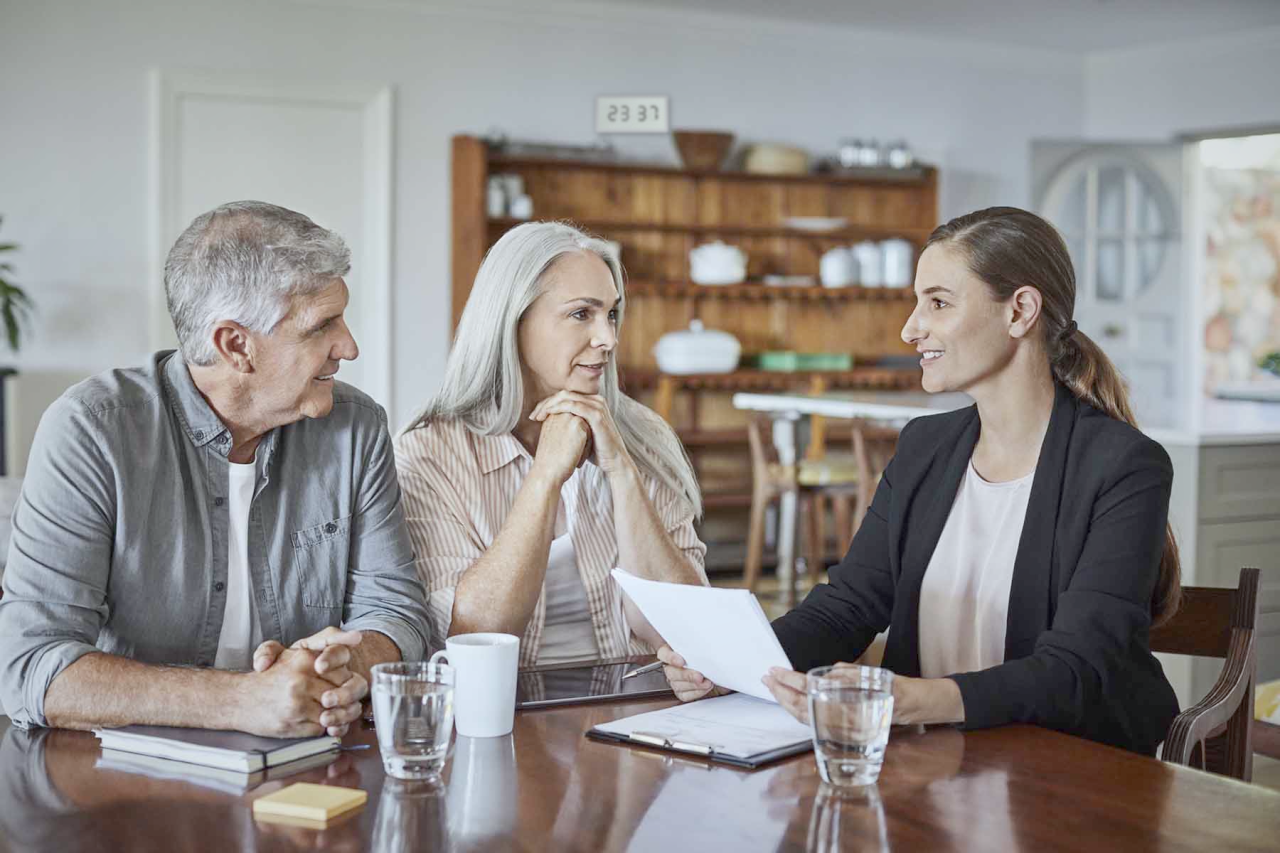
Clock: 23 h 37 min
